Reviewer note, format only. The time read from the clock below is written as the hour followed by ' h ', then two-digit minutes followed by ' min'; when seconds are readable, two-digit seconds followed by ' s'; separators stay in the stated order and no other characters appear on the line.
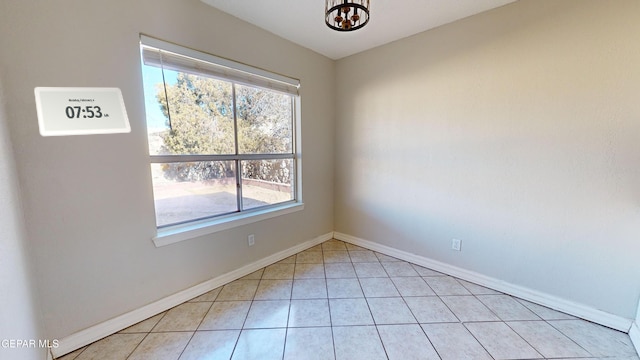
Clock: 7 h 53 min
